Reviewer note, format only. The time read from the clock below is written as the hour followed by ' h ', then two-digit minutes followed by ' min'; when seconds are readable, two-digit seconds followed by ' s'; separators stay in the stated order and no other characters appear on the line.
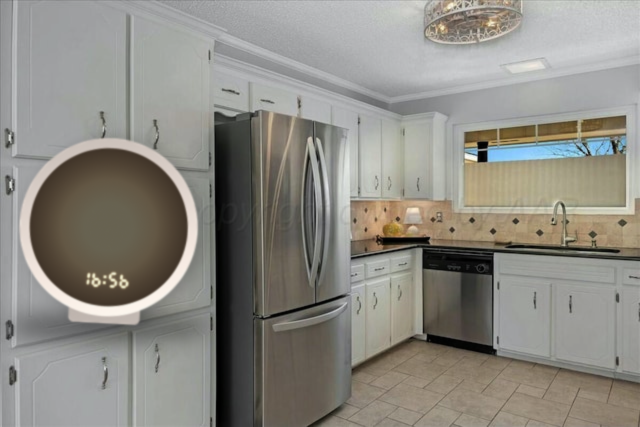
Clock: 16 h 56 min
